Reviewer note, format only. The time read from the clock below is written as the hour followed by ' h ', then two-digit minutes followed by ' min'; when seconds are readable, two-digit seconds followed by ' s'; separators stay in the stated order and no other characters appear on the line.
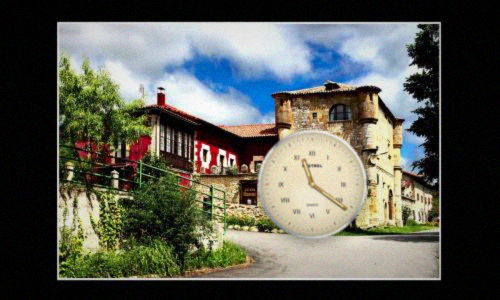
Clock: 11 h 21 min
